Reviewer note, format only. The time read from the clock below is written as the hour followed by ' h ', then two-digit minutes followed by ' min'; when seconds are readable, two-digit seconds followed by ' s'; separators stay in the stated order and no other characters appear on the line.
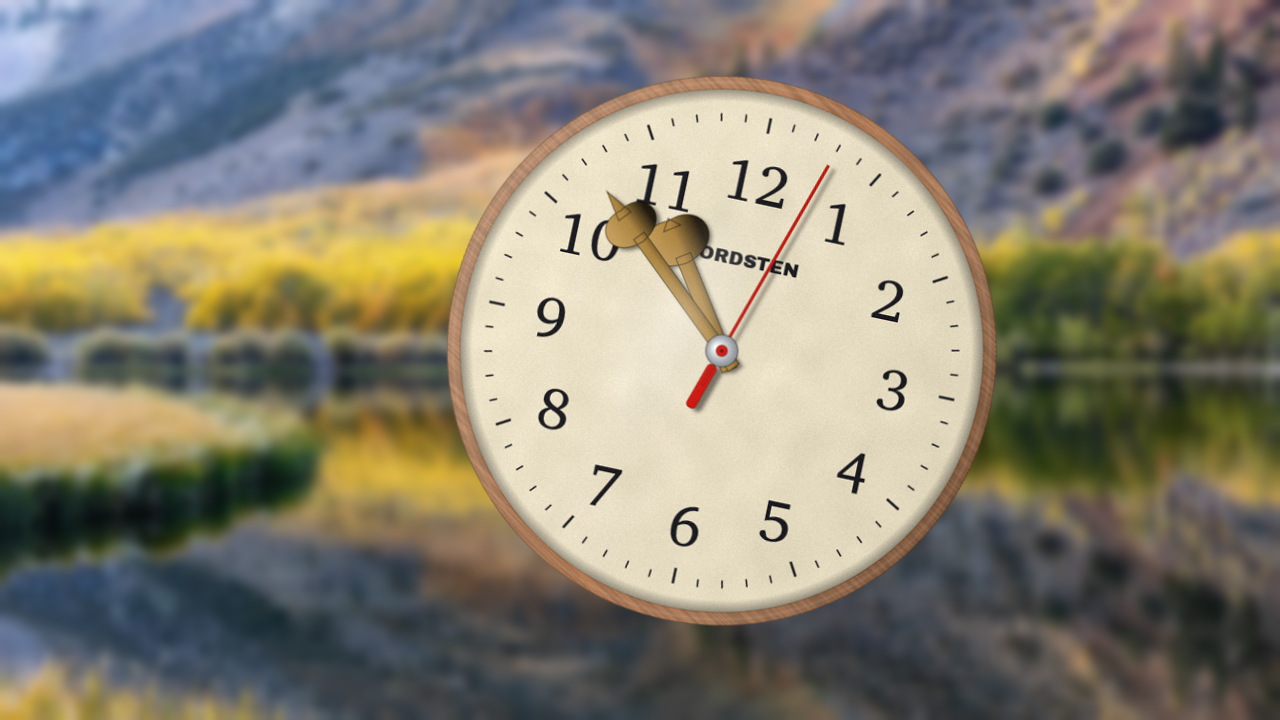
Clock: 10 h 52 min 03 s
